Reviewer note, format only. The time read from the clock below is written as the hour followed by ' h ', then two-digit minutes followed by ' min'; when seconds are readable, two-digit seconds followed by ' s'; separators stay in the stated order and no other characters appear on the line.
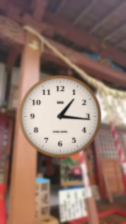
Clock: 1 h 16 min
